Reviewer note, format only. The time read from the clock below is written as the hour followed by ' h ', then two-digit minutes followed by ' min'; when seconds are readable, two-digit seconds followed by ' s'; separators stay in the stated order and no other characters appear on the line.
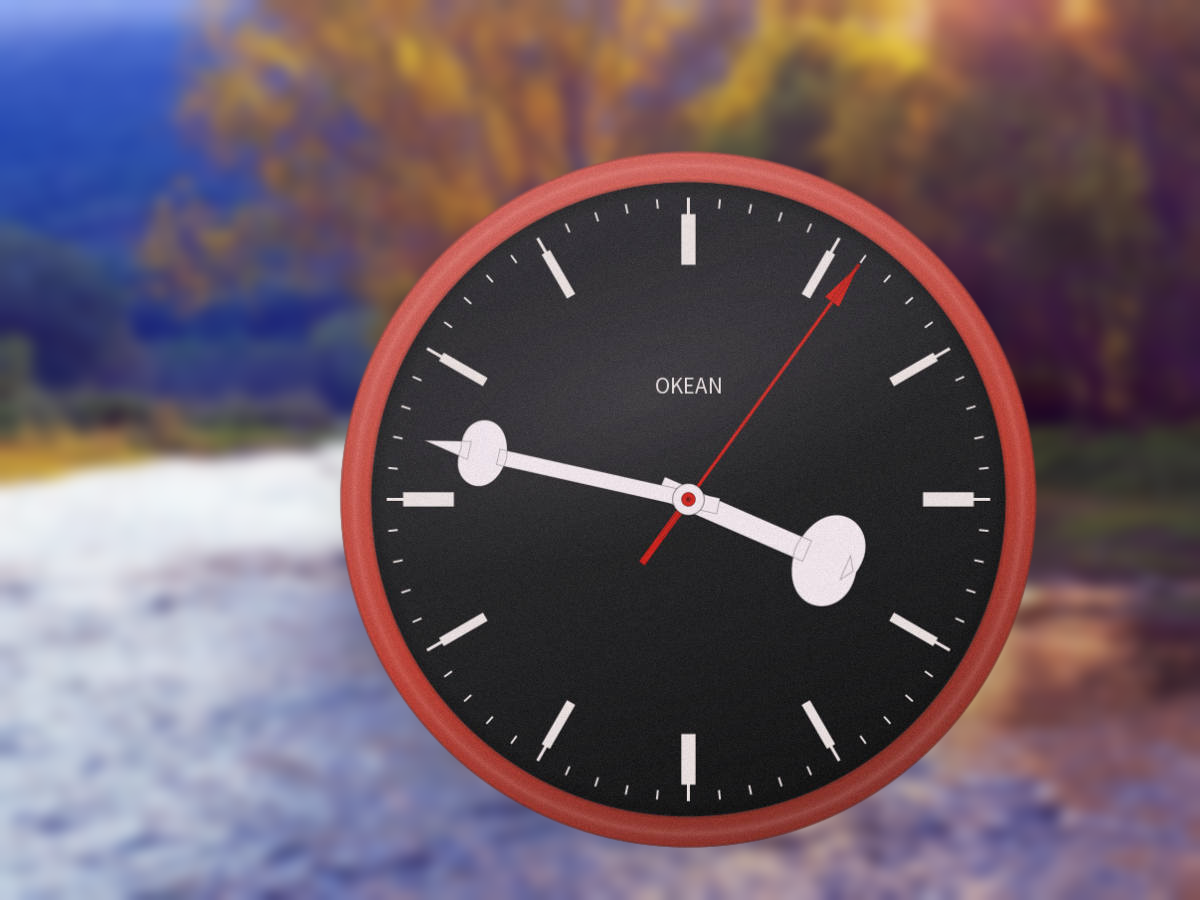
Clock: 3 h 47 min 06 s
